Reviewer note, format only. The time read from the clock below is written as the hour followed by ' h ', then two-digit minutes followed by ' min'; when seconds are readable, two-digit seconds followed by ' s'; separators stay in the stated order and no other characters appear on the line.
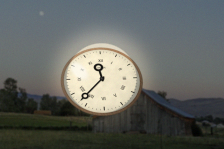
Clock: 11 h 37 min
